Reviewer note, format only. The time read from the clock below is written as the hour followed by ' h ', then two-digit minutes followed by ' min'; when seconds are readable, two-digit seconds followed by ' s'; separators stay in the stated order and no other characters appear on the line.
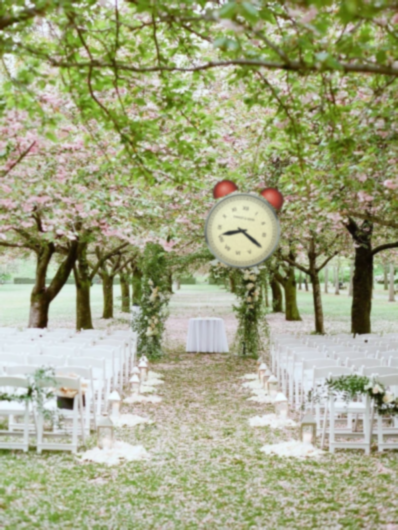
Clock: 8 h 20 min
